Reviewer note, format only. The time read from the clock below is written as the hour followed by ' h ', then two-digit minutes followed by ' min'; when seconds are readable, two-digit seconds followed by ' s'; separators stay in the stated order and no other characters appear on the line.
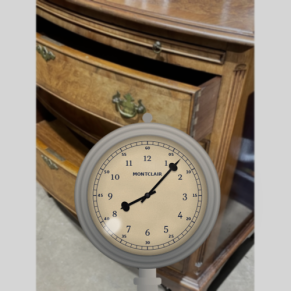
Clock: 8 h 07 min
